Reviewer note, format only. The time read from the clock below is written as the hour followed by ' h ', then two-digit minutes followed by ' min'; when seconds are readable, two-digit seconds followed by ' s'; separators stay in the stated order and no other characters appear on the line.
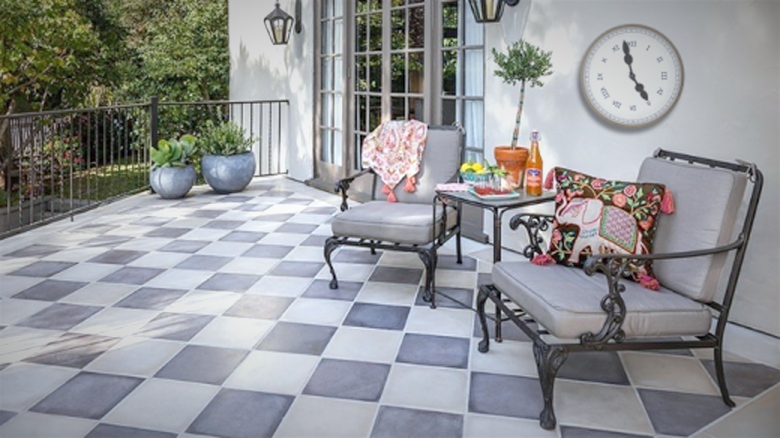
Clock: 4 h 58 min
